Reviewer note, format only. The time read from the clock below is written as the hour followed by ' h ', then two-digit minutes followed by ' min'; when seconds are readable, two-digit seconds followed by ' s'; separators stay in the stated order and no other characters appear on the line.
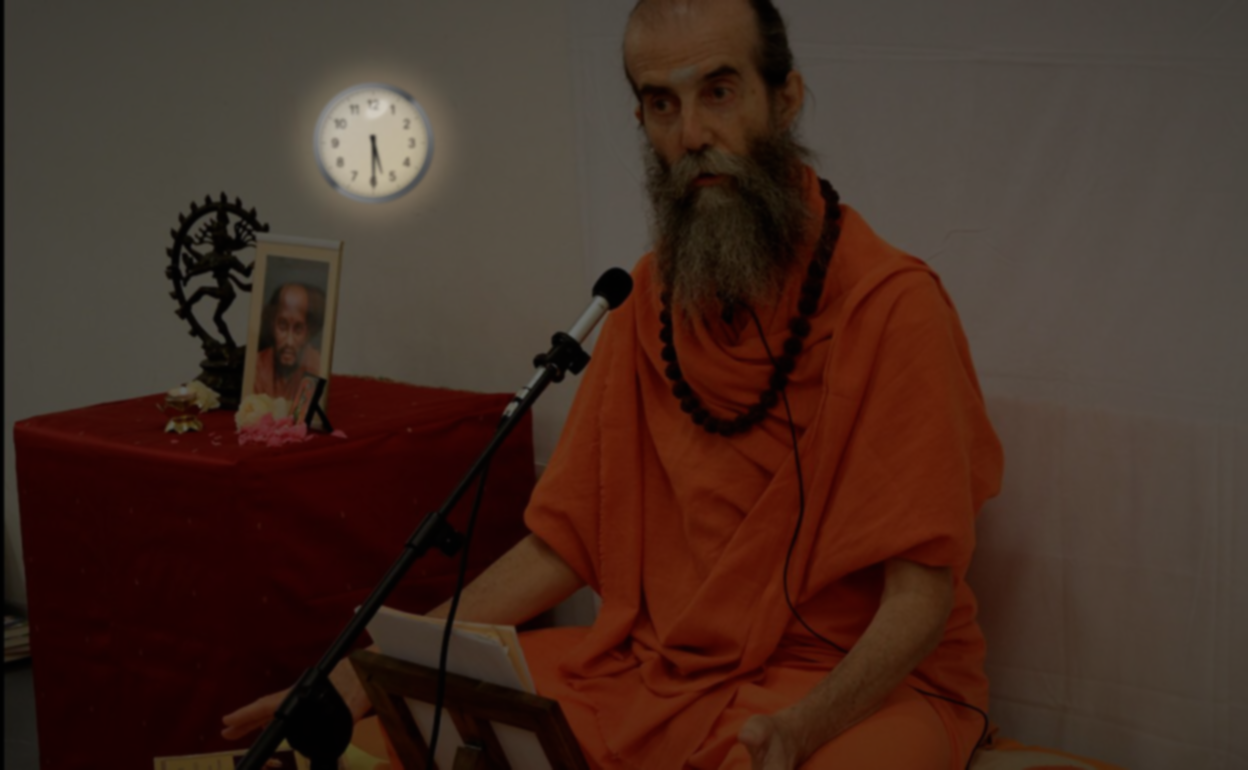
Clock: 5 h 30 min
